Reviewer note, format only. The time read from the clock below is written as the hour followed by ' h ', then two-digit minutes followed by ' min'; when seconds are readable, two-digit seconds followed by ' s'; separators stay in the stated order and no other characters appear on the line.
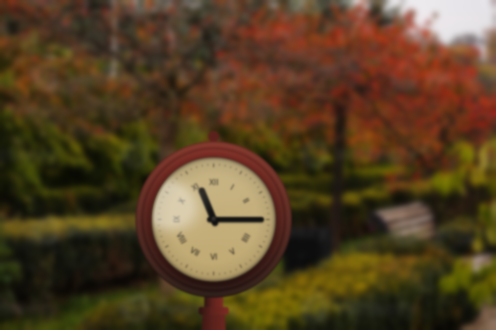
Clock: 11 h 15 min
